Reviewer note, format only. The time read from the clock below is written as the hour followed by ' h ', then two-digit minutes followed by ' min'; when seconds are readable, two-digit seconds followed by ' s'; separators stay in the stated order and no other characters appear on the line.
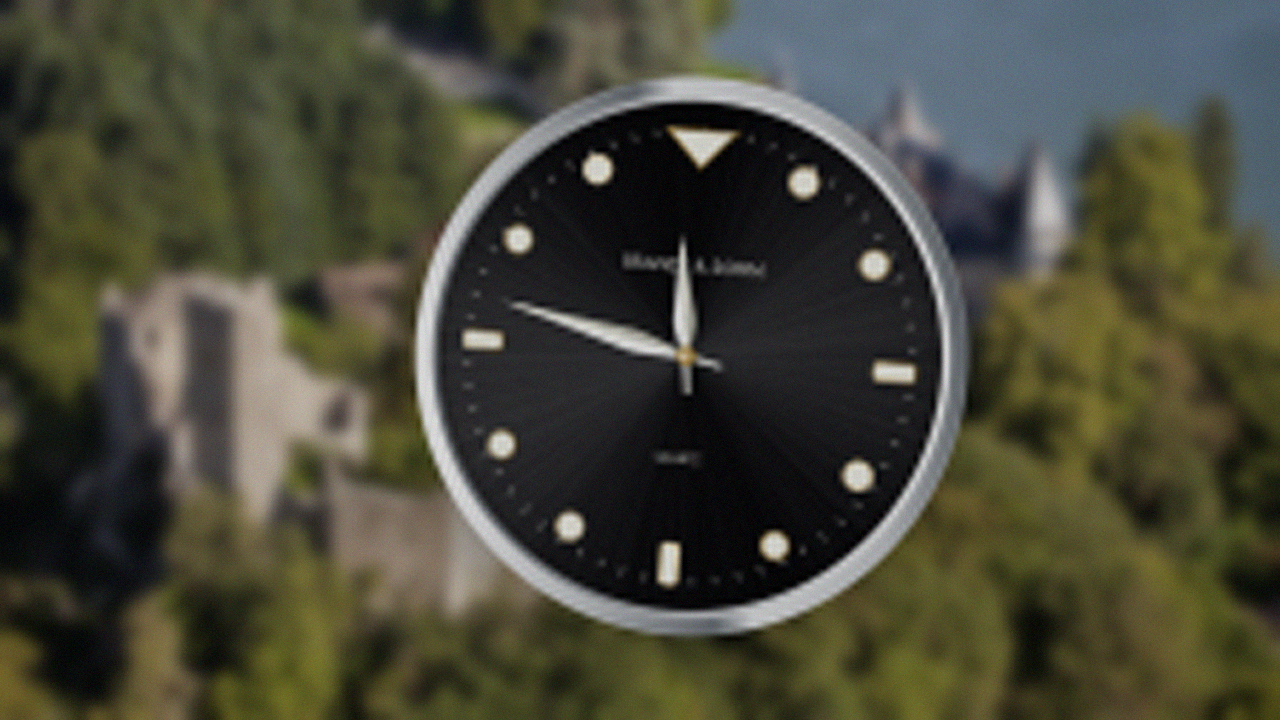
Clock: 11 h 47 min
